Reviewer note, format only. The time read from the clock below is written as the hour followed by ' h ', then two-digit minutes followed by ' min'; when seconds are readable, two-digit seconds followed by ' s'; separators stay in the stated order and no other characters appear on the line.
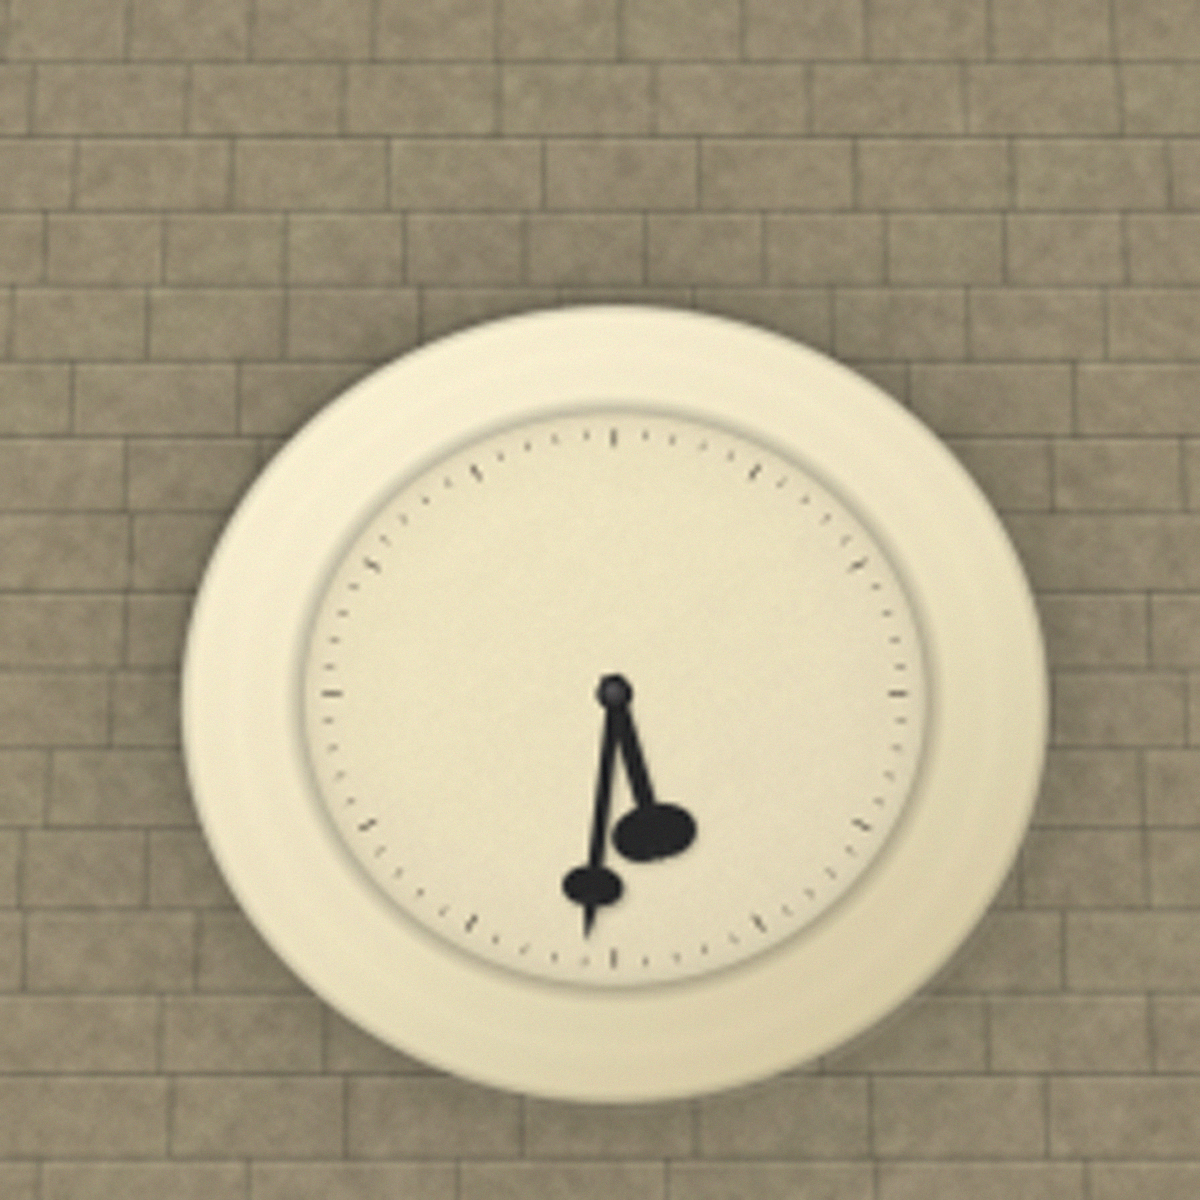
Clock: 5 h 31 min
